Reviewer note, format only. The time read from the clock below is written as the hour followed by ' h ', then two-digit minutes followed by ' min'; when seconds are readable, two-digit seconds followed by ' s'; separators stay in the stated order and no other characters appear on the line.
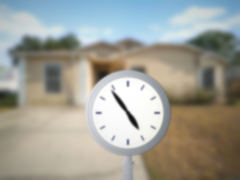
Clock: 4 h 54 min
